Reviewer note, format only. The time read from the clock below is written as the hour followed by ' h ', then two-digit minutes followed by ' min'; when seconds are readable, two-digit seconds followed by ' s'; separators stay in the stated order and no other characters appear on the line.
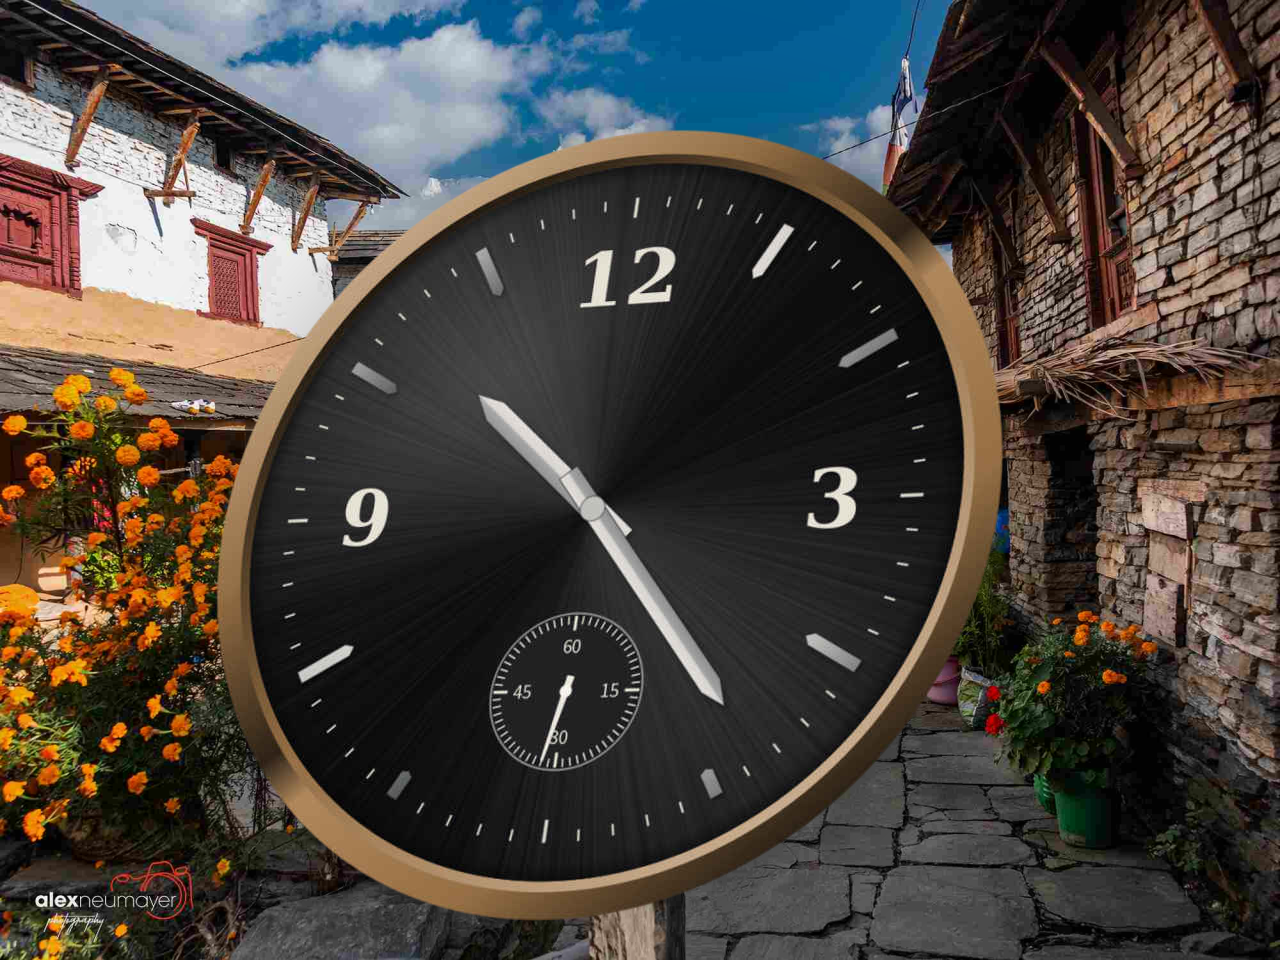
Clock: 10 h 23 min 32 s
